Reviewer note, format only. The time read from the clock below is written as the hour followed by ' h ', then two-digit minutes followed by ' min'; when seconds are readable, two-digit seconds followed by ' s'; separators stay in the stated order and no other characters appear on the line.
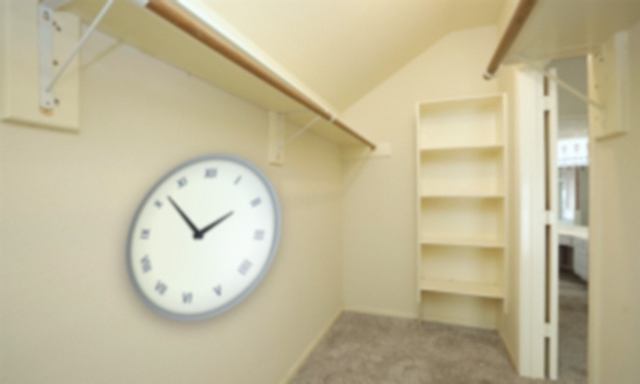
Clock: 1 h 52 min
